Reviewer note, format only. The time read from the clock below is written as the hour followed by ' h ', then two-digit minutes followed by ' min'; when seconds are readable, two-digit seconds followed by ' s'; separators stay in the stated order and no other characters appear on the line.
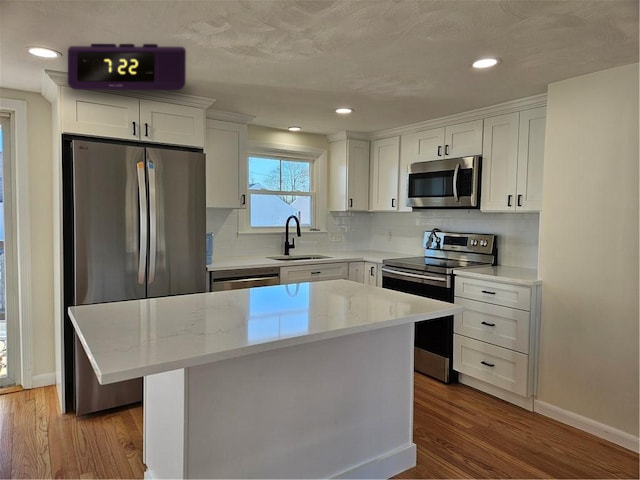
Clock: 7 h 22 min
